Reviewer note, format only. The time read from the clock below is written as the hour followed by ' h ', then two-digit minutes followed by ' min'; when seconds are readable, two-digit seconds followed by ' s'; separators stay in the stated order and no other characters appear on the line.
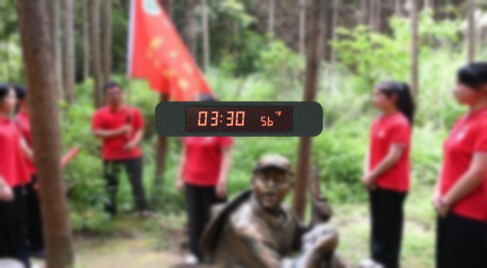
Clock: 3 h 30 min
